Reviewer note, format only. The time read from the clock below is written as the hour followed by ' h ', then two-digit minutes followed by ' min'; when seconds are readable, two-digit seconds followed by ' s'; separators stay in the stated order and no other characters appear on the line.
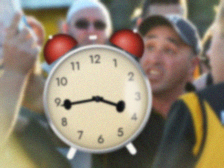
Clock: 3 h 44 min
